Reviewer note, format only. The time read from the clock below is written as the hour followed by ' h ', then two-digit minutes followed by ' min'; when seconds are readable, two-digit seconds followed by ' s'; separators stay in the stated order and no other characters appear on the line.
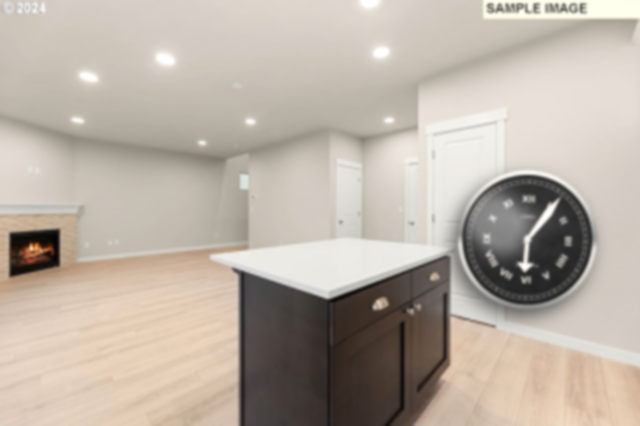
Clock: 6 h 06 min
